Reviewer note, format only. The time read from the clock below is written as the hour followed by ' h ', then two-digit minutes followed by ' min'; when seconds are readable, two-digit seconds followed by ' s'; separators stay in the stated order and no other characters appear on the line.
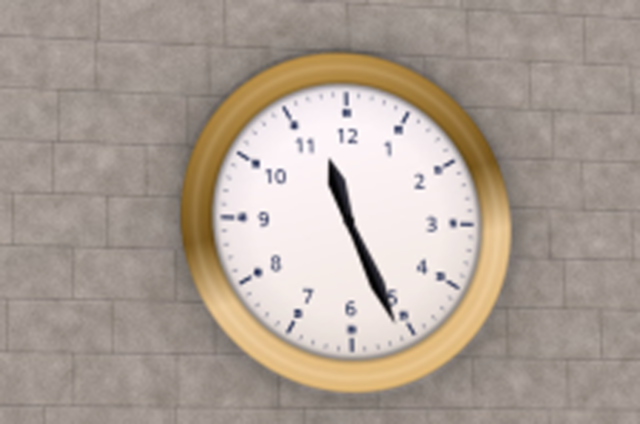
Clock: 11 h 26 min
